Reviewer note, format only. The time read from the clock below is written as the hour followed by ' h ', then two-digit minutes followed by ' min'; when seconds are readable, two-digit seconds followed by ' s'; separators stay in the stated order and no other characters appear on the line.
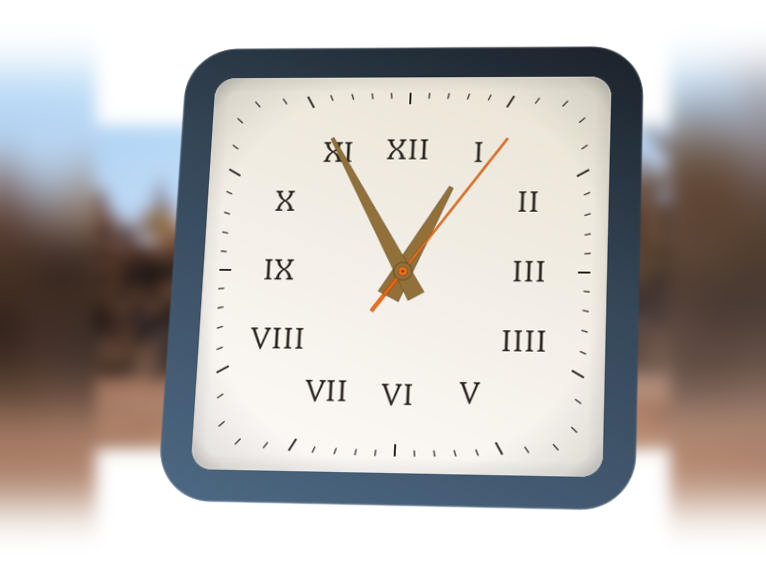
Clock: 12 h 55 min 06 s
